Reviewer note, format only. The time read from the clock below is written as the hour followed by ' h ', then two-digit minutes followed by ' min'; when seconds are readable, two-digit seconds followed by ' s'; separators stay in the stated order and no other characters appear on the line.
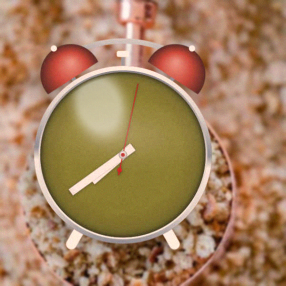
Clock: 7 h 39 min 02 s
